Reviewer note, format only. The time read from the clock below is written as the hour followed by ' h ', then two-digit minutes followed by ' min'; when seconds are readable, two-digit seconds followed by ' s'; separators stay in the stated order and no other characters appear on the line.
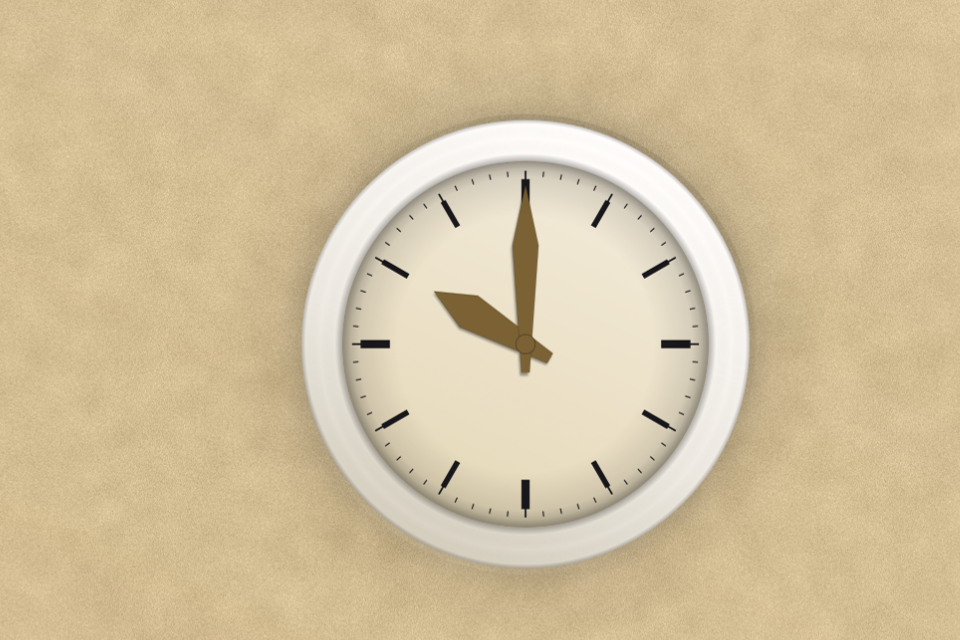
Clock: 10 h 00 min
